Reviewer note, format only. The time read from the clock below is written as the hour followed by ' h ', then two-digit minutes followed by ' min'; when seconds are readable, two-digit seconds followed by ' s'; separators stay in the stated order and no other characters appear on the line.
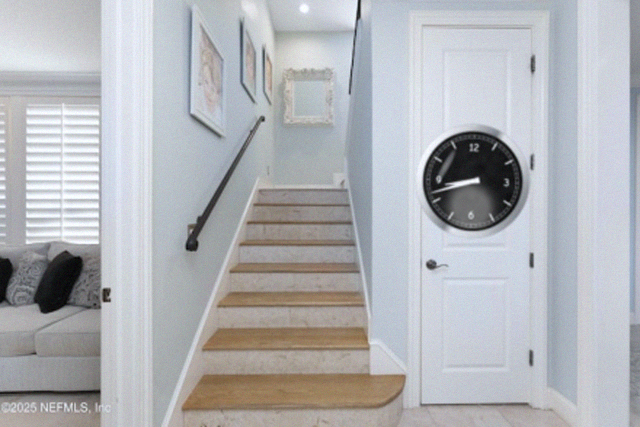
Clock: 8 h 42 min
